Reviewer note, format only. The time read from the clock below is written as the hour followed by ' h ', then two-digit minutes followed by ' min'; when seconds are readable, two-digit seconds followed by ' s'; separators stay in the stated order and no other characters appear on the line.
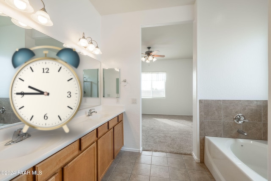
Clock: 9 h 45 min
